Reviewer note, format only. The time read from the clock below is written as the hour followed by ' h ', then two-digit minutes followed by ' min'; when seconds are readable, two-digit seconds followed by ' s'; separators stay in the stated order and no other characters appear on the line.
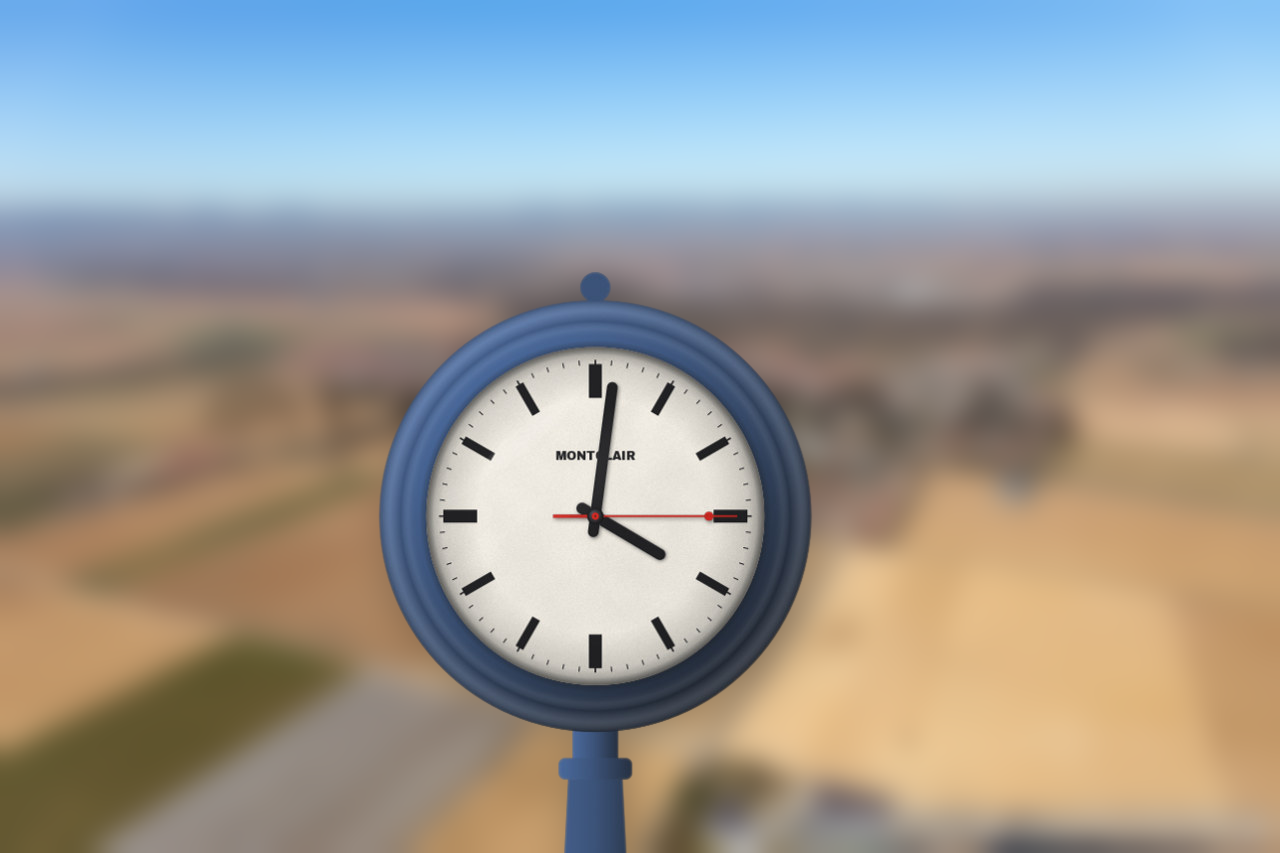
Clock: 4 h 01 min 15 s
